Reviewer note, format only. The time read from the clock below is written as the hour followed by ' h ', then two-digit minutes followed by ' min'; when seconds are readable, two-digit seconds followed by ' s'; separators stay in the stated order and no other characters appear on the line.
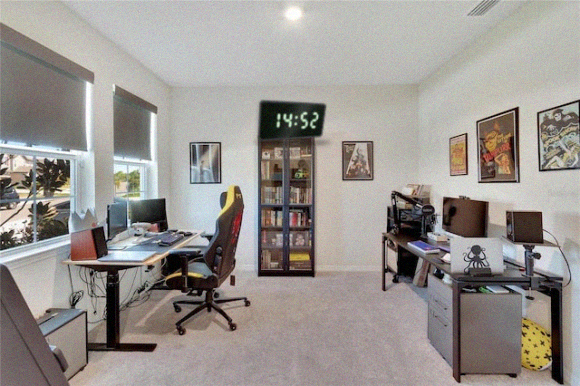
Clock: 14 h 52 min
